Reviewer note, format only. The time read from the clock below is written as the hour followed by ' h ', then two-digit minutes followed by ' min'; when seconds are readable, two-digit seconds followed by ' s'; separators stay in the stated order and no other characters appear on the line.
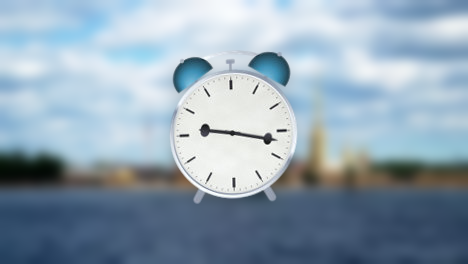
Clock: 9 h 17 min
